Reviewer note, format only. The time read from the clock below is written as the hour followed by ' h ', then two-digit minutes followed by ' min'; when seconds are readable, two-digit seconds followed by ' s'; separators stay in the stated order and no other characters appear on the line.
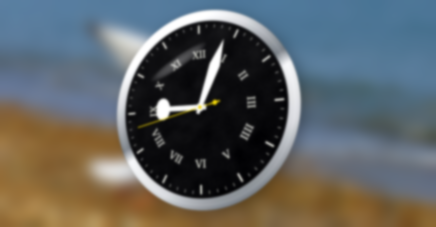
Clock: 9 h 03 min 43 s
